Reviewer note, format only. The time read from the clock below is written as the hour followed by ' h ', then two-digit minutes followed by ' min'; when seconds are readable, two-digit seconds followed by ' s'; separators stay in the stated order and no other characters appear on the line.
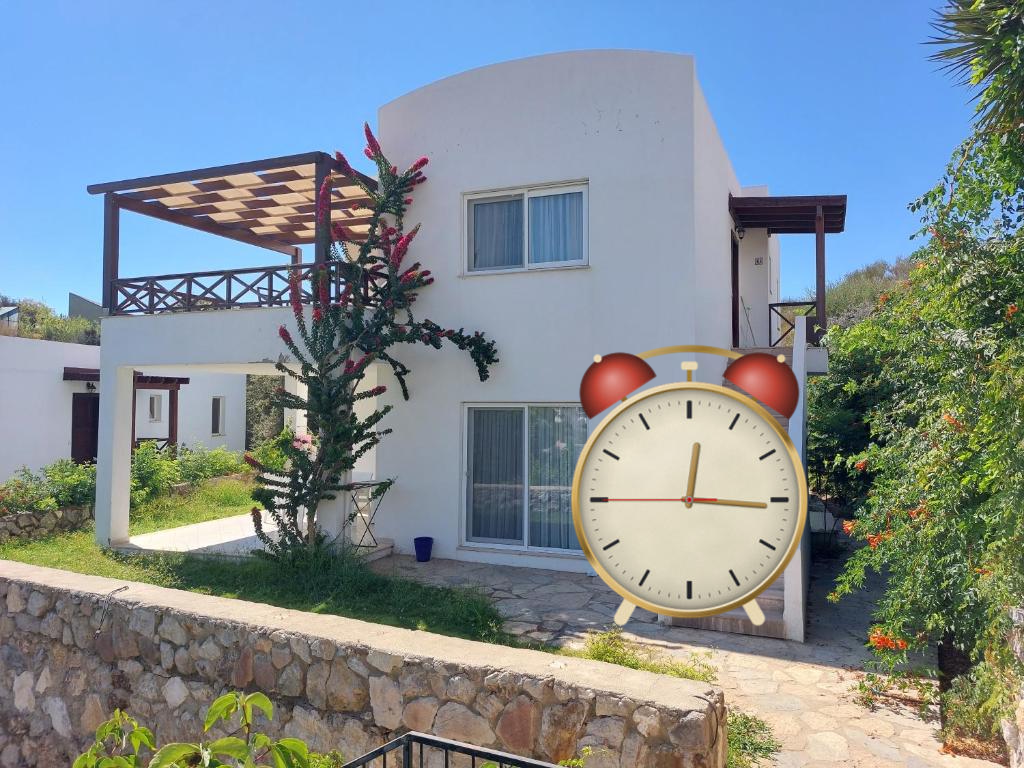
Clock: 12 h 15 min 45 s
